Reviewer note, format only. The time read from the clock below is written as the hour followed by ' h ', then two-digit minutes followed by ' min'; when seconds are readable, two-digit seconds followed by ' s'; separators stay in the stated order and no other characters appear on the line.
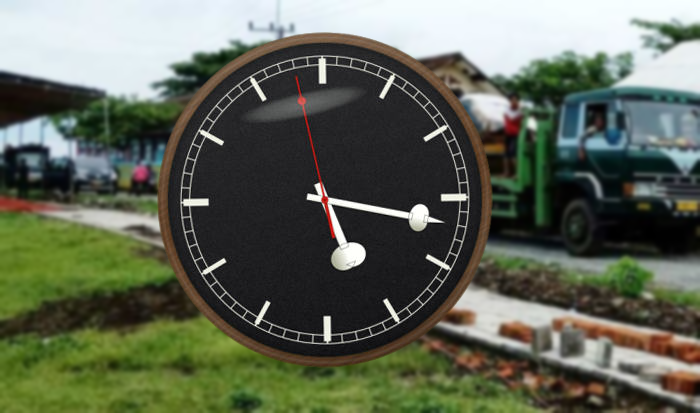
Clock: 5 h 16 min 58 s
